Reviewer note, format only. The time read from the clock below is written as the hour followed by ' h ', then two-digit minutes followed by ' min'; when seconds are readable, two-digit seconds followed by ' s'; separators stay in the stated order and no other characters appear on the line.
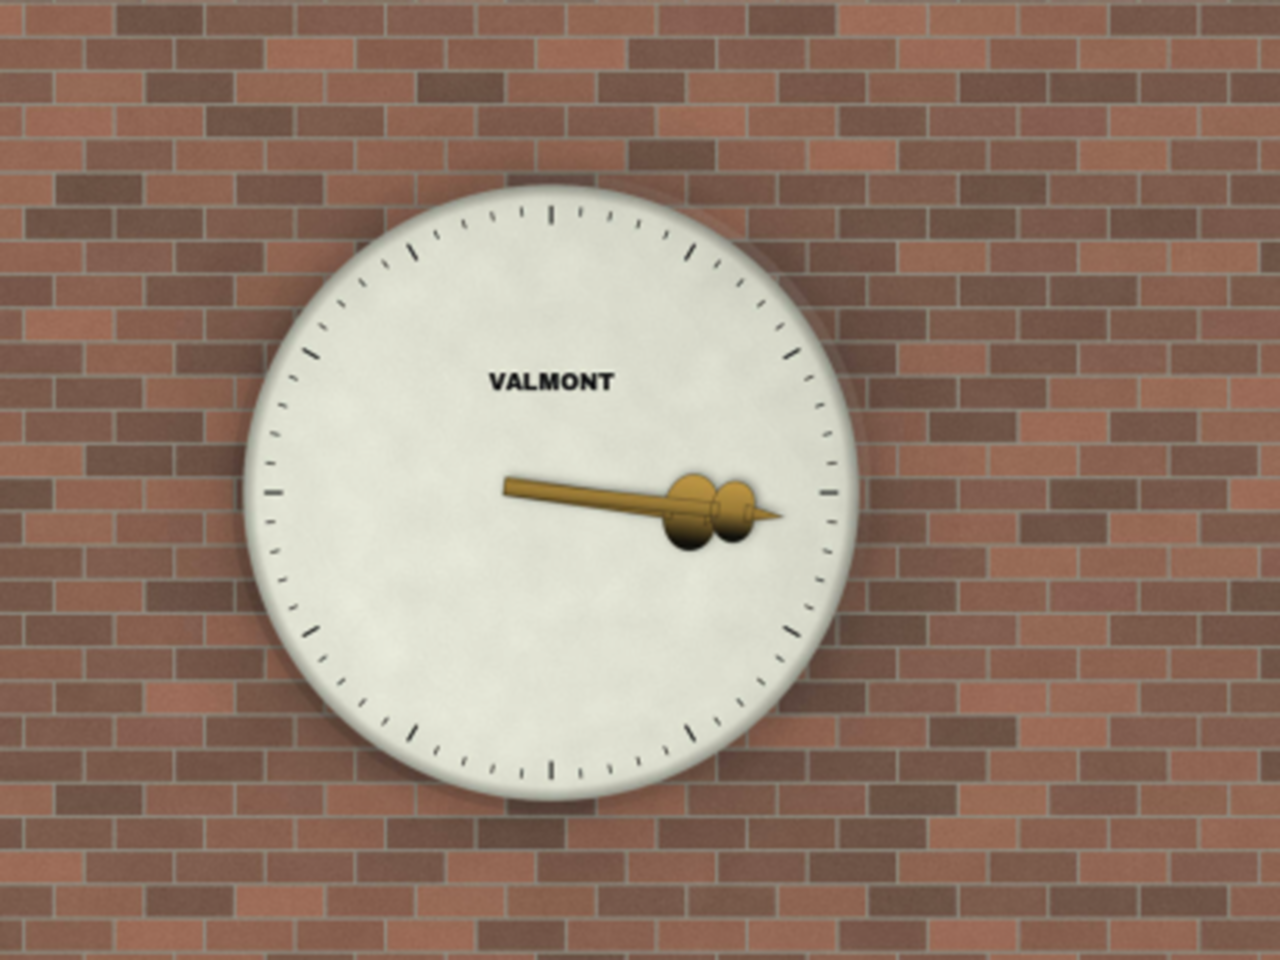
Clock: 3 h 16 min
